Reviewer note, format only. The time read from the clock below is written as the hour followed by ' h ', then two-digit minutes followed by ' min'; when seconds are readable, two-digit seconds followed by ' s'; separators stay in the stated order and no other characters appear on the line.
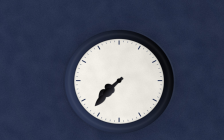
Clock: 7 h 37 min
